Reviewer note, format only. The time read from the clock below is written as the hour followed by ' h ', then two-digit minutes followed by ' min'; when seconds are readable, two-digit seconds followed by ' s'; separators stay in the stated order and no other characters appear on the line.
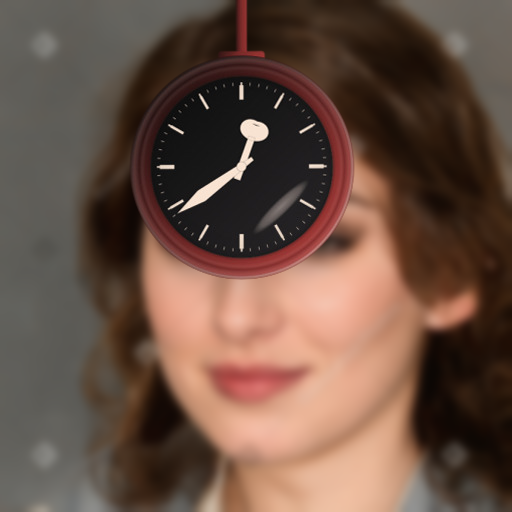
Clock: 12 h 39 min
